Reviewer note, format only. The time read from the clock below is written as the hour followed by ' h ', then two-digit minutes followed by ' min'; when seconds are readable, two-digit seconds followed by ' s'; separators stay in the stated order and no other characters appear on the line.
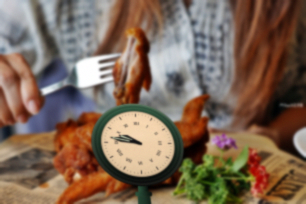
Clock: 9 h 47 min
